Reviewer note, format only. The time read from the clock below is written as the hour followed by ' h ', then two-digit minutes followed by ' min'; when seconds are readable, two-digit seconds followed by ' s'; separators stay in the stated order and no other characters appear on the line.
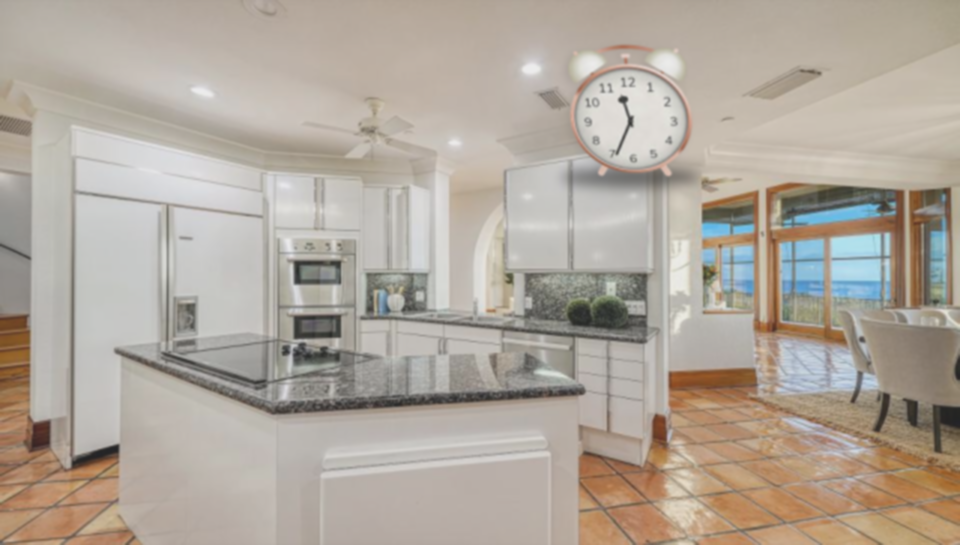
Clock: 11 h 34 min
